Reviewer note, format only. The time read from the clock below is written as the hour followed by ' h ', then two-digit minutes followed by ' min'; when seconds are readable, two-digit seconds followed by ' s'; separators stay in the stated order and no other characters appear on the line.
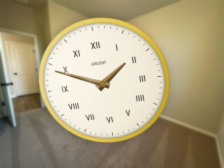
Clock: 1 h 49 min
